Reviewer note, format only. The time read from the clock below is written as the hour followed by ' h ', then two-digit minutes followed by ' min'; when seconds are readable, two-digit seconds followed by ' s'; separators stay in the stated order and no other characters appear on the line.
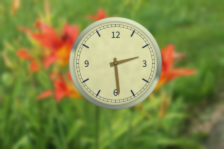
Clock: 2 h 29 min
